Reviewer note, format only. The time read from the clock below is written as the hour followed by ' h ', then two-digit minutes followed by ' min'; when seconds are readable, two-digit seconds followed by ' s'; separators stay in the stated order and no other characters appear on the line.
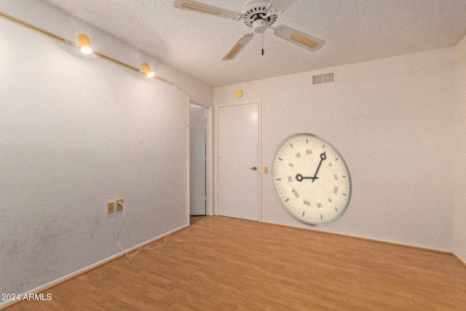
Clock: 9 h 06 min
